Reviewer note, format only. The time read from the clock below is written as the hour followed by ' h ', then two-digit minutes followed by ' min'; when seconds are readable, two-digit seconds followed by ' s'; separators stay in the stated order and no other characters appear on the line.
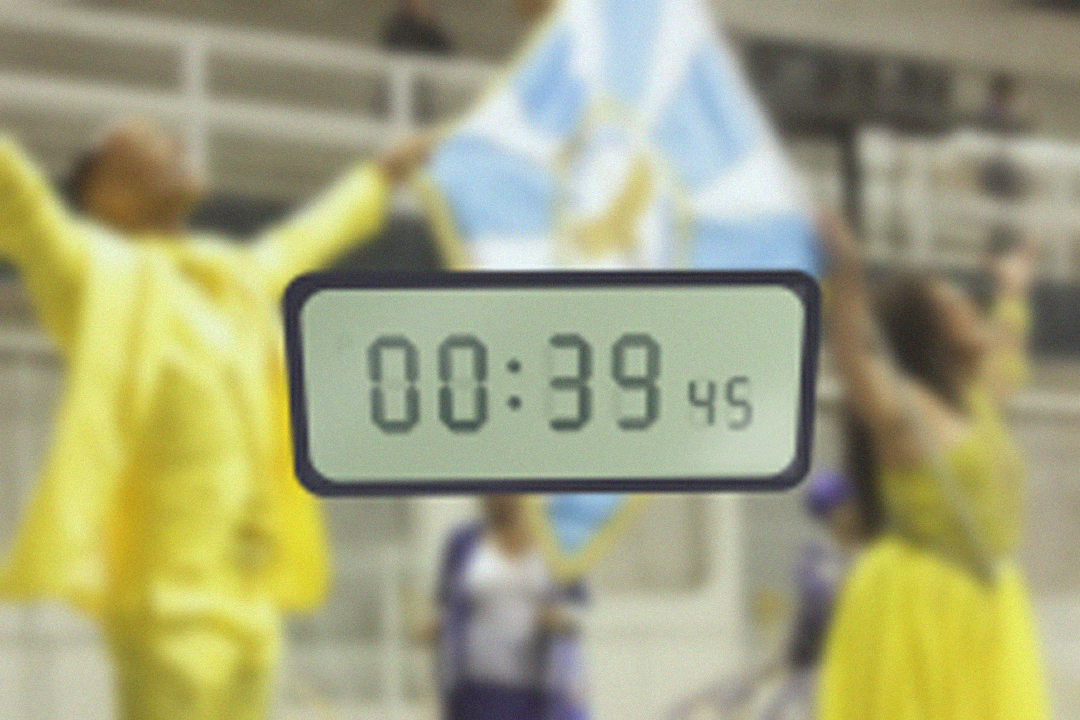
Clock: 0 h 39 min 45 s
